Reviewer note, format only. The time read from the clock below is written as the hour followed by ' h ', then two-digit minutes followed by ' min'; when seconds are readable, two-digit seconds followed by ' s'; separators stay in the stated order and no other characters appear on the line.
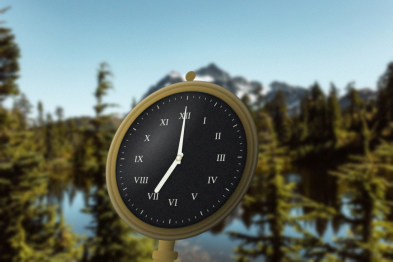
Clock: 7 h 00 min
